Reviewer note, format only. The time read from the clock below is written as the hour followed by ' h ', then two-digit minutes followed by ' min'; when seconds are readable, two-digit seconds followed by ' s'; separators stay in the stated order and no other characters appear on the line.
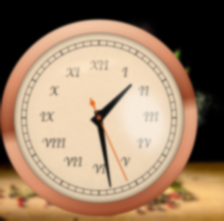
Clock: 1 h 28 min 26 s
